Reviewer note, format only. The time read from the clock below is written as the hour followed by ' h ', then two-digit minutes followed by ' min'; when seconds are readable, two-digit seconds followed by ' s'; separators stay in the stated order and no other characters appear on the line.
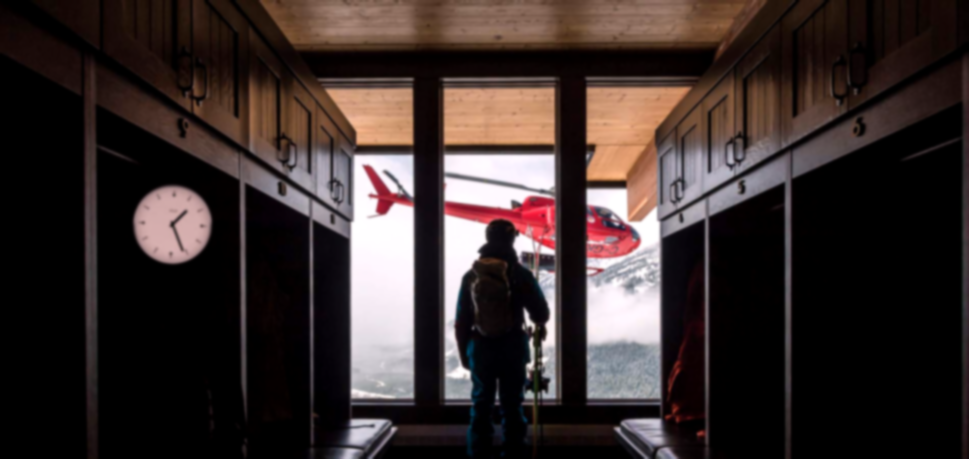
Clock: 1 h 26 min
